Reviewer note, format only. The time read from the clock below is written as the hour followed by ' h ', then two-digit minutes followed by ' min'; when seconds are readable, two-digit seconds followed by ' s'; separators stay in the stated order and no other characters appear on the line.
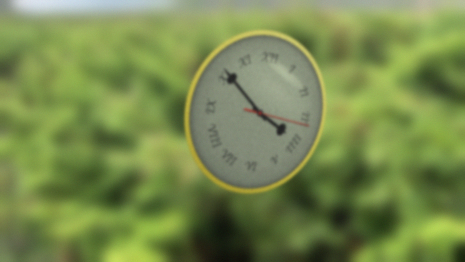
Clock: 3 h 51 min 16 s
